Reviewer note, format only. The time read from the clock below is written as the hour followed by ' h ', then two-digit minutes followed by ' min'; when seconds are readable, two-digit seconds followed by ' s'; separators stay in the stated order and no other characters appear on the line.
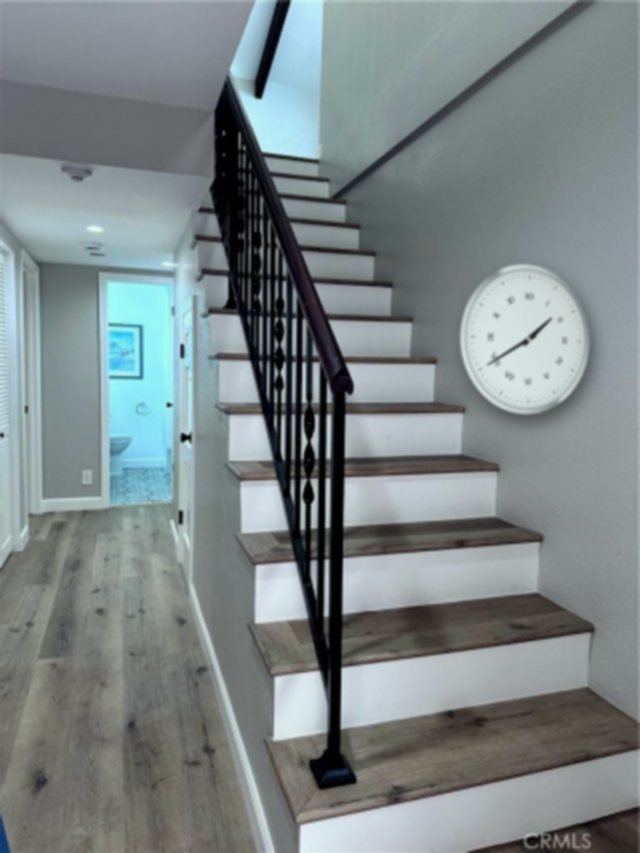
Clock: 1 h 40 min
